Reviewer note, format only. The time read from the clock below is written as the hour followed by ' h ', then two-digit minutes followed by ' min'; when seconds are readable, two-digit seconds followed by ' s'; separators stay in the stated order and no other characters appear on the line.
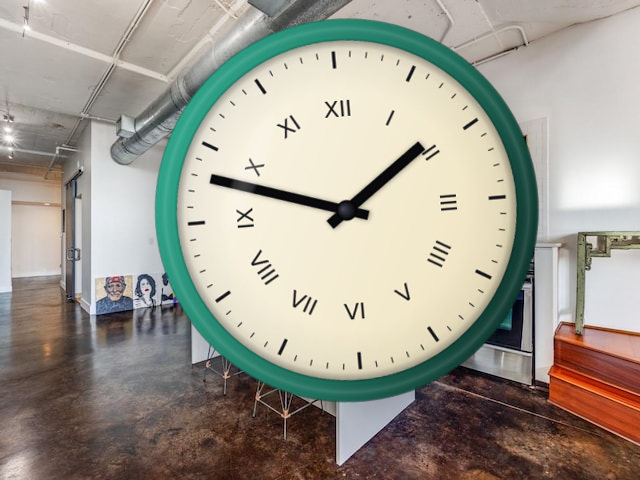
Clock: 1 h 48 min
